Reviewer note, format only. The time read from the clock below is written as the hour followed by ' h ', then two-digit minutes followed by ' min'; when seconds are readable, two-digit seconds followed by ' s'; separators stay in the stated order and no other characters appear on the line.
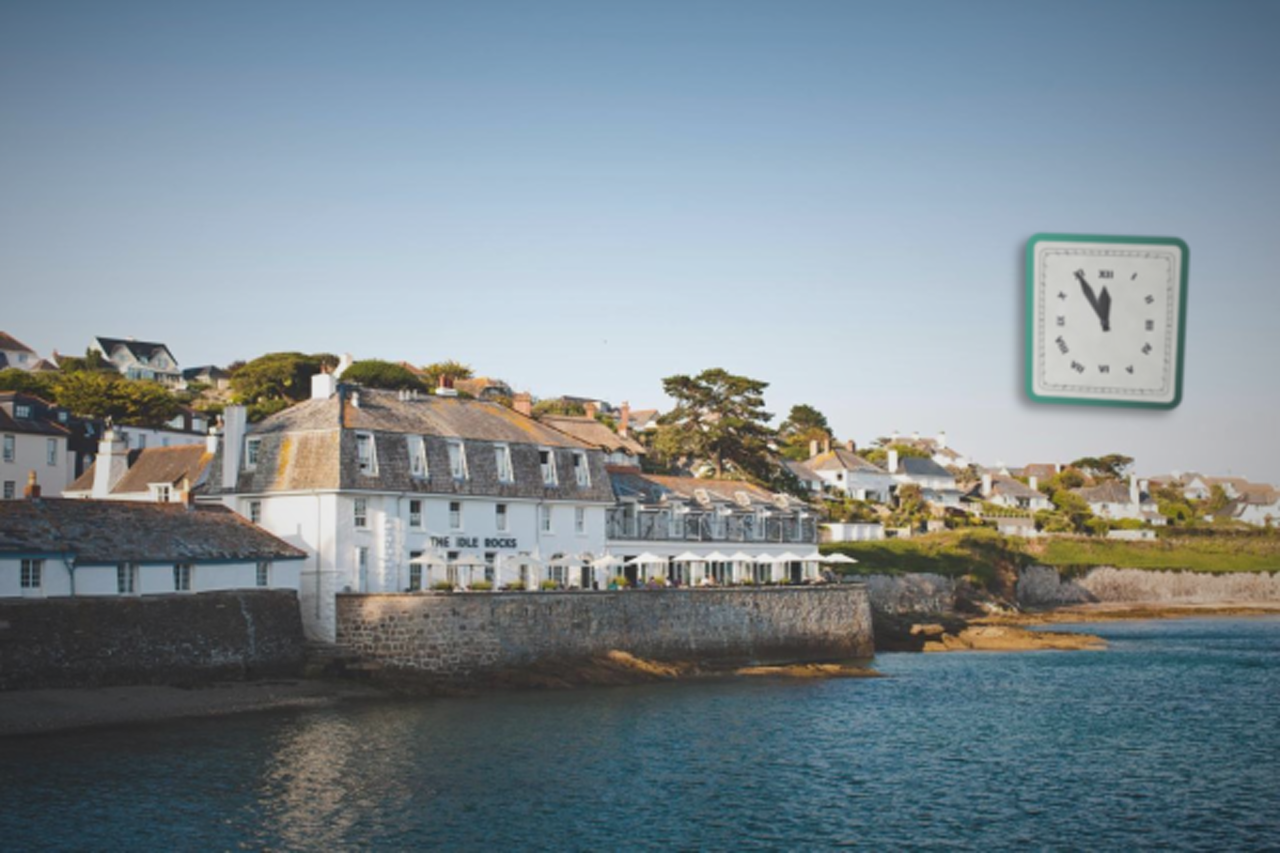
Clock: 11 h 55 min
